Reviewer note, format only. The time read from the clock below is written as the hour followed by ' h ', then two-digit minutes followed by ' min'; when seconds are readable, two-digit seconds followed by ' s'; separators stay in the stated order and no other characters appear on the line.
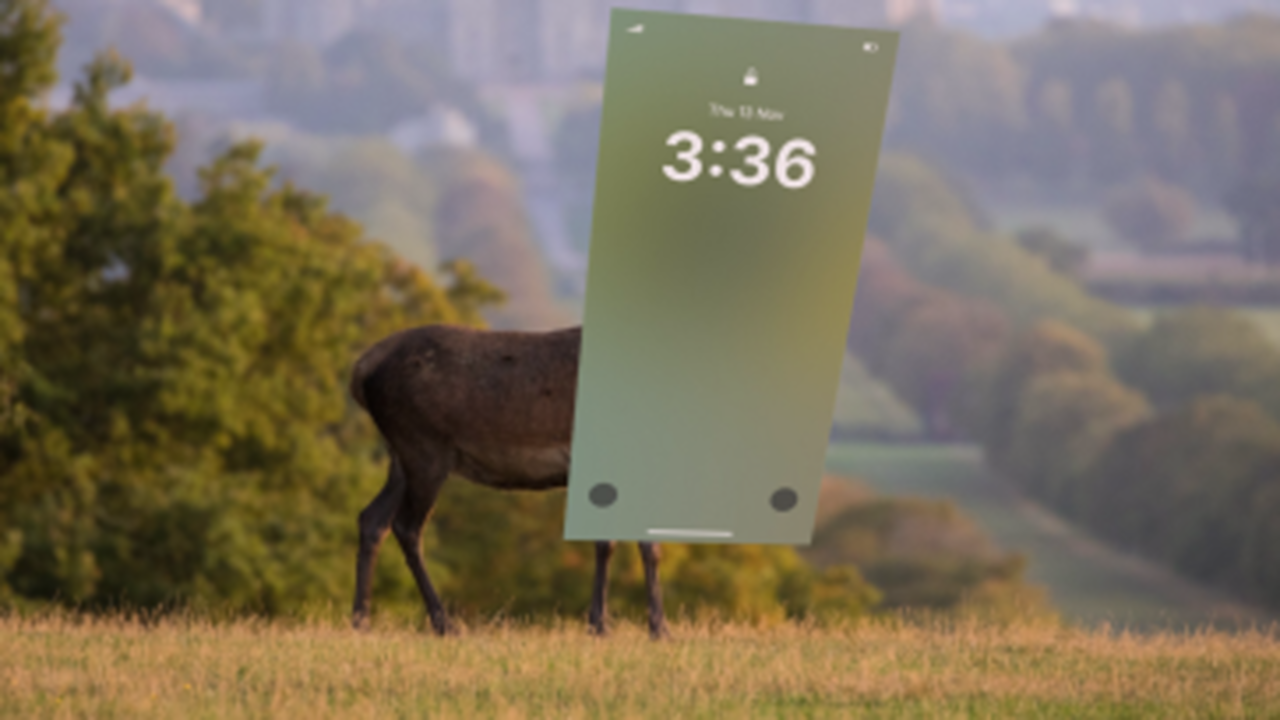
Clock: 3 h 36 min
